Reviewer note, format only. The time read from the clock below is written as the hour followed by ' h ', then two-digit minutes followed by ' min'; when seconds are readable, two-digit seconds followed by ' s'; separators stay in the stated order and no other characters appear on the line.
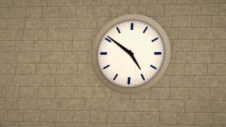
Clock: 4 h 51 min
